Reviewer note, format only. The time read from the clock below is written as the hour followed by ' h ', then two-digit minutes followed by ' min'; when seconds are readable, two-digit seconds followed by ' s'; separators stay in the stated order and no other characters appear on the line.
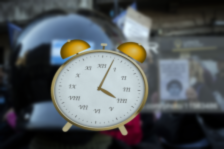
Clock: 4 h 03 min
